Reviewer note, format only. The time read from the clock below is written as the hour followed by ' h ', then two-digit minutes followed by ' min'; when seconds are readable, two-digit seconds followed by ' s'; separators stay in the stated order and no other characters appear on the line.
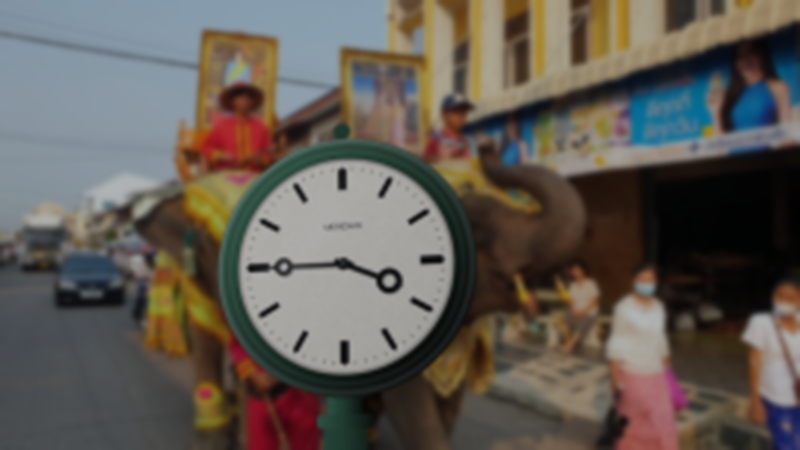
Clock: 3 h 45 min
